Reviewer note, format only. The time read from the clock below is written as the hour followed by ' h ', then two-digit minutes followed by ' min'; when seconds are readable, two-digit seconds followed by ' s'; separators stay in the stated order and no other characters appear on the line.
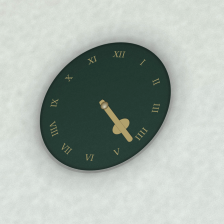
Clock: 4 h 22 min
